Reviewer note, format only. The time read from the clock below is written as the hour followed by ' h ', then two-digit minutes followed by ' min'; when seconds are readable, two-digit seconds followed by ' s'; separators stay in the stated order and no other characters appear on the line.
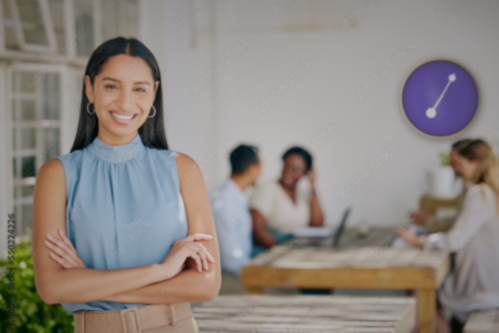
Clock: 7 h 05 min
